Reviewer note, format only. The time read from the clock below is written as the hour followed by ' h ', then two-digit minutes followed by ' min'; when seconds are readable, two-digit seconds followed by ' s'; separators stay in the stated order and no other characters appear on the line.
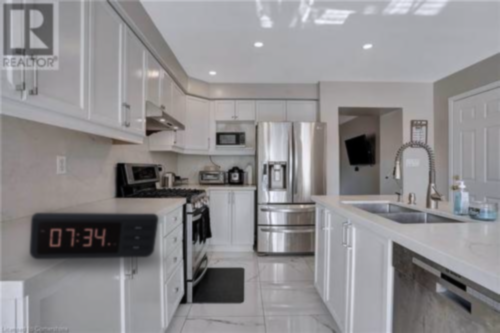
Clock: 7 h 34 min
